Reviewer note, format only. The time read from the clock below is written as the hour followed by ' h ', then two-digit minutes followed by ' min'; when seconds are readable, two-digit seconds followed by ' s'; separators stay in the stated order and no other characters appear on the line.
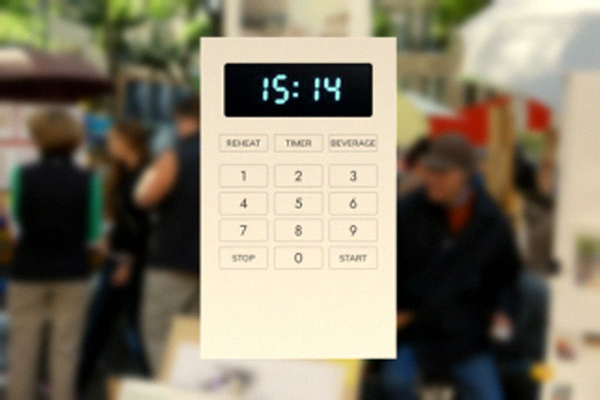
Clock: 15 h 14 min
